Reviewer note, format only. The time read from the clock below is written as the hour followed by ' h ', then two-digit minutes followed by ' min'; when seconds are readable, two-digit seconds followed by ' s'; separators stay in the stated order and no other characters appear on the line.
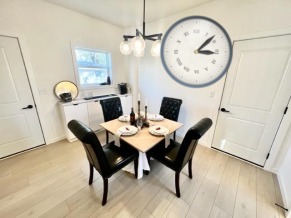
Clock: 3 h 08 min
